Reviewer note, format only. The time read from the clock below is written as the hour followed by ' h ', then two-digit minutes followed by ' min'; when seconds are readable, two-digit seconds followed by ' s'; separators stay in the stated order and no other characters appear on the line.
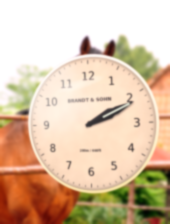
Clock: 2 h 11 min
